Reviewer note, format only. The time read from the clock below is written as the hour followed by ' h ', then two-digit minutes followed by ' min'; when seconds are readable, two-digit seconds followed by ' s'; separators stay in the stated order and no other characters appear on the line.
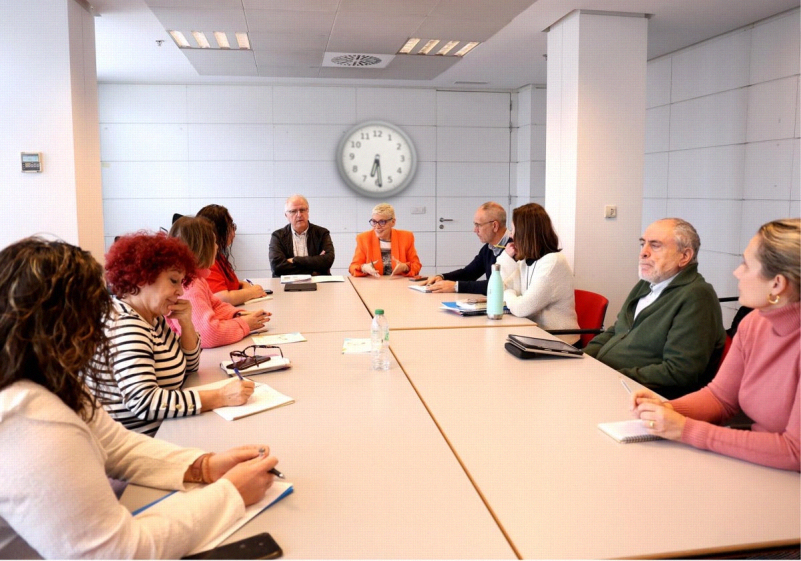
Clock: 6 h 29 min
